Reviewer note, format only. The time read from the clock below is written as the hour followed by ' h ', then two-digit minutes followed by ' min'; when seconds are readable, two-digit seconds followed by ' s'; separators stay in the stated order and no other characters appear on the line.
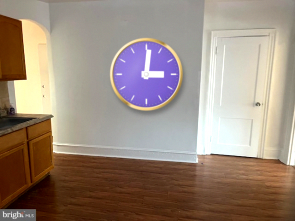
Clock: 3 h 01 min
